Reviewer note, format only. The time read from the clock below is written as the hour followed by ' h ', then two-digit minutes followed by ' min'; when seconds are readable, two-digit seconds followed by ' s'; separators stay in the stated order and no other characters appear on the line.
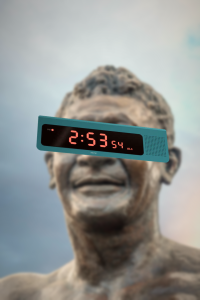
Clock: 2 h 53 min 54 s
